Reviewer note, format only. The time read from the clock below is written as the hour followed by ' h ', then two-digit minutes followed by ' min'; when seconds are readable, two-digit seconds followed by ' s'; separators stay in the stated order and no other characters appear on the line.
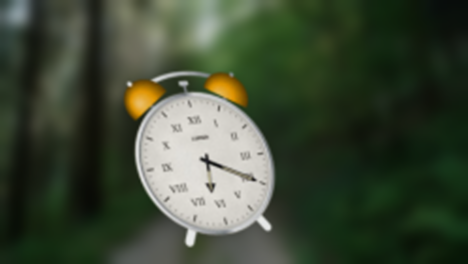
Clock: 6 h 20 min
